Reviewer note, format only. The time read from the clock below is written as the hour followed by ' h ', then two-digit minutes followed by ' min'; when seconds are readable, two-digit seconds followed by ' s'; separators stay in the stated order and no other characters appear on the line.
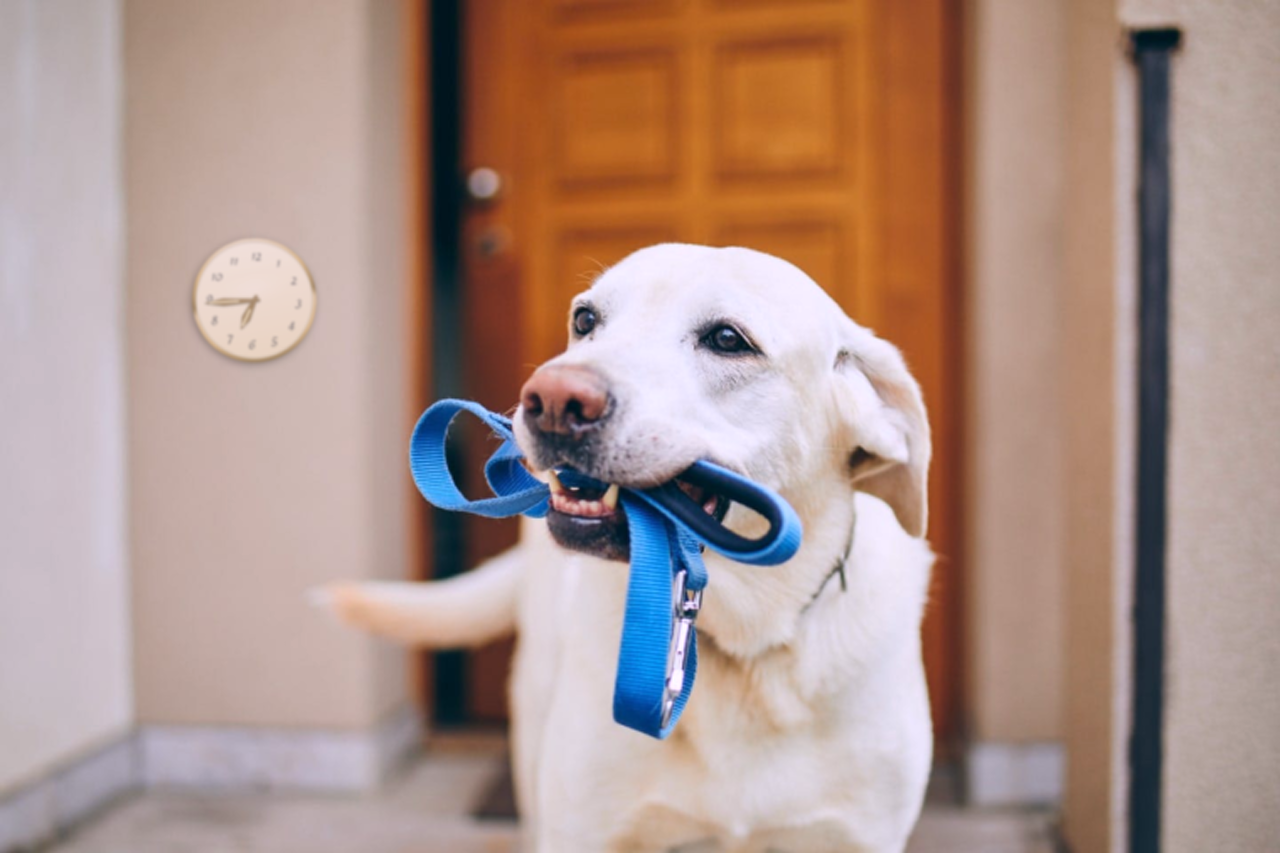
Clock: 6 h 44 min
